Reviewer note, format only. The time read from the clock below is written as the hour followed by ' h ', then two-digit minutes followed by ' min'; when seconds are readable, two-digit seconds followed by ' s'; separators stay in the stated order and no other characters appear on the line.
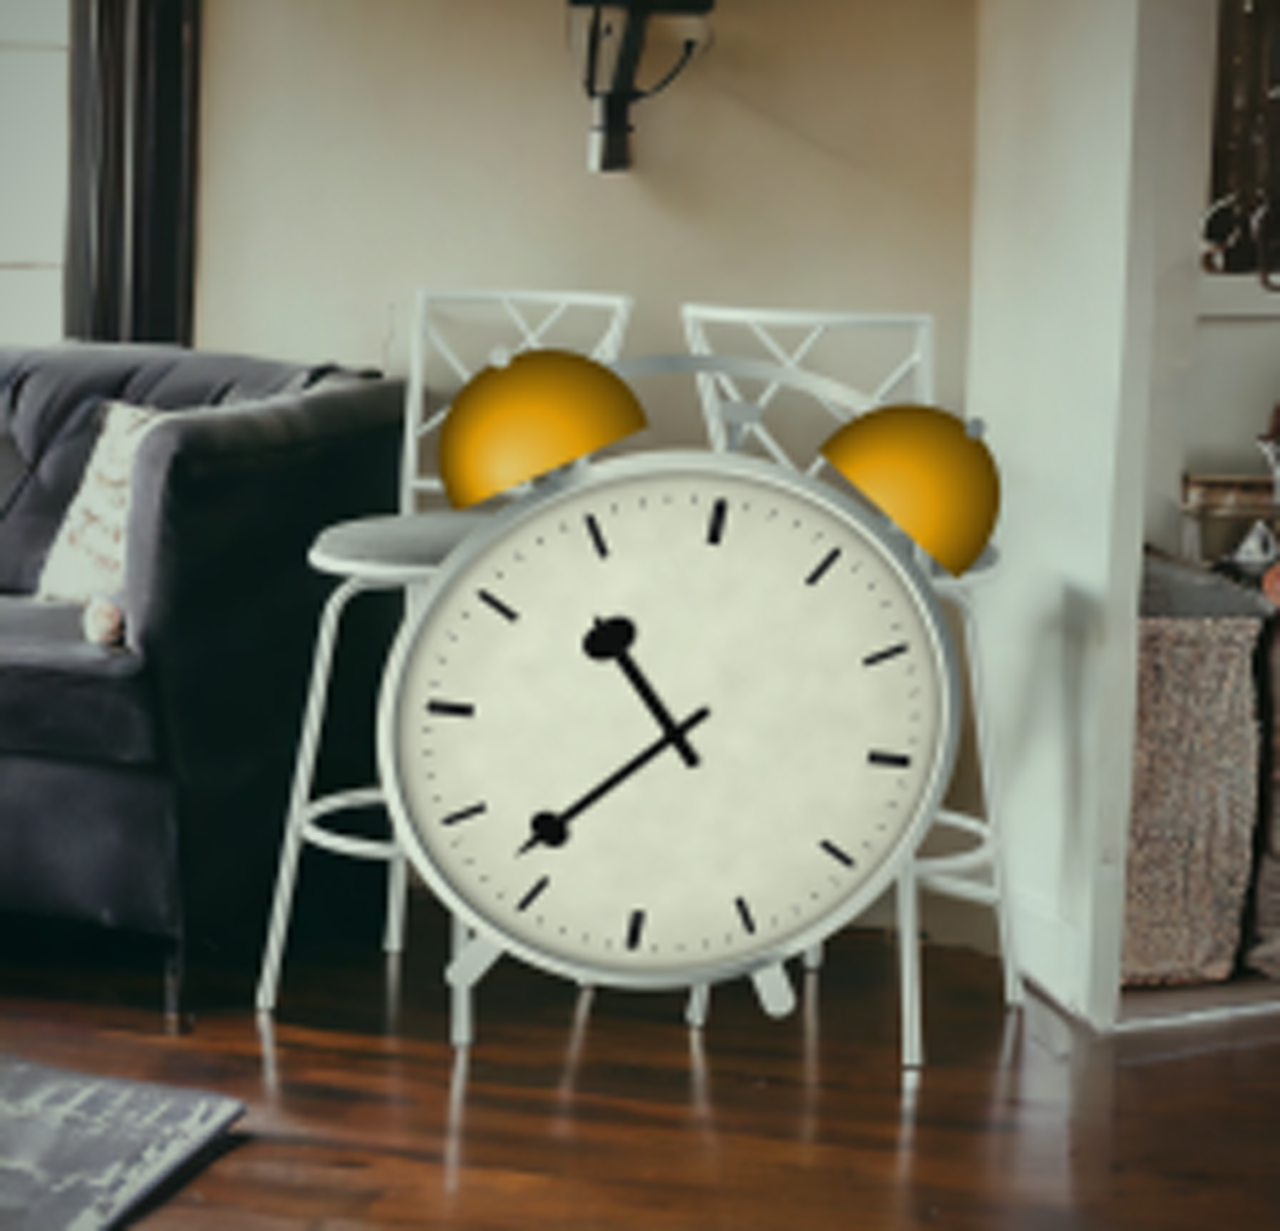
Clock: 10 h 37 min
